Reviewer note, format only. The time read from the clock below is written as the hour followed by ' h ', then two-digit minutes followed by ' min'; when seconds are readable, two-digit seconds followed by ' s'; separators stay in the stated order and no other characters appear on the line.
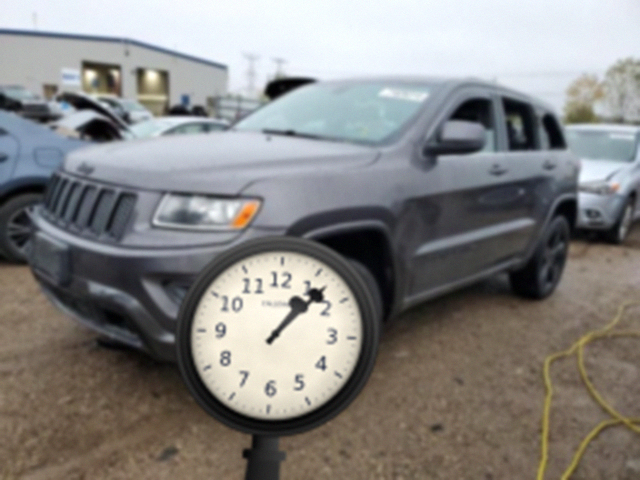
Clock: 1 h 07 min
